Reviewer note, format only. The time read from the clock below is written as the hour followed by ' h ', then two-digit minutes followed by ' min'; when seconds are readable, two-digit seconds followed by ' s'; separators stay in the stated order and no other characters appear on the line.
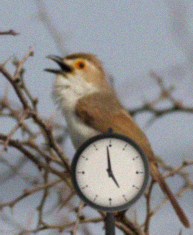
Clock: 4 h 59 min
